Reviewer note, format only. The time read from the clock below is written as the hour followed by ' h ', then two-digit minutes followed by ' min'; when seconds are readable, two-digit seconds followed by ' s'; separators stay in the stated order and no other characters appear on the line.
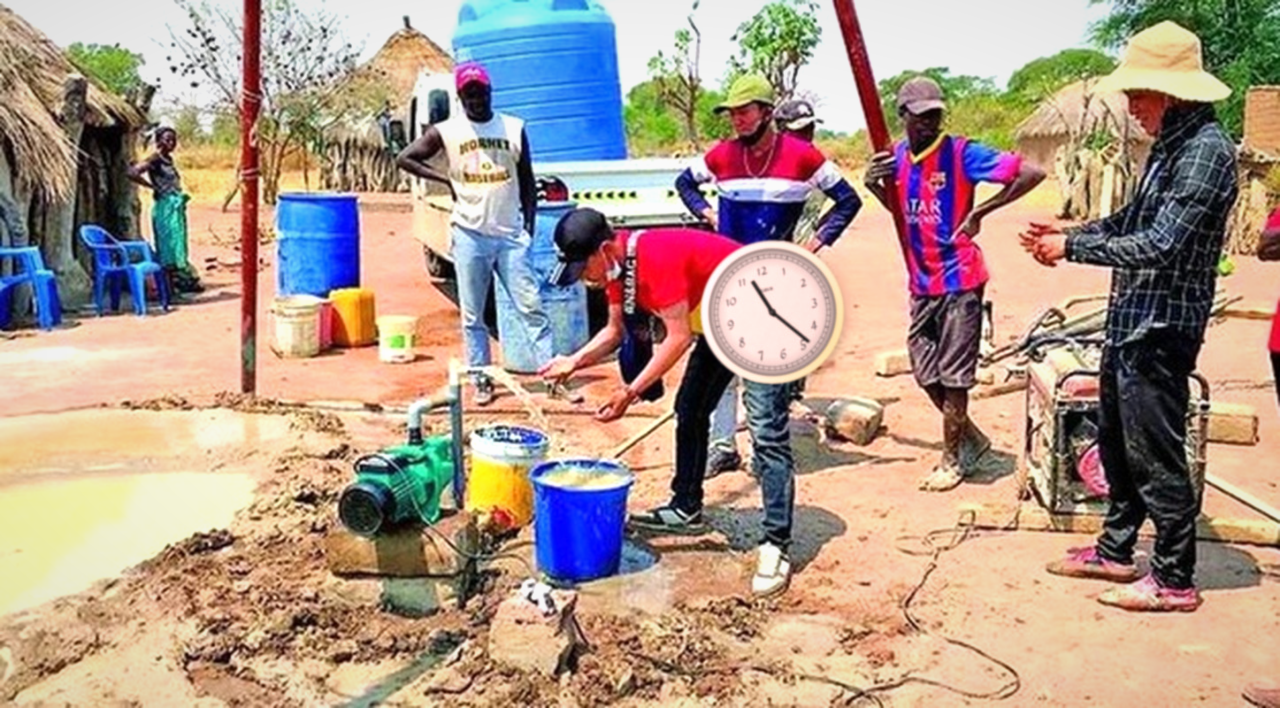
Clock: 11 h 24 min
